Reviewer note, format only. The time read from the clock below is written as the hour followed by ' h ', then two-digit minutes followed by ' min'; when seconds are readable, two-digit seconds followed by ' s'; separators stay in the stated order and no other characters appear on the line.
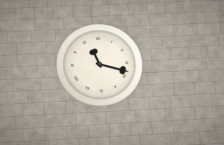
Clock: 11 h 18 min
